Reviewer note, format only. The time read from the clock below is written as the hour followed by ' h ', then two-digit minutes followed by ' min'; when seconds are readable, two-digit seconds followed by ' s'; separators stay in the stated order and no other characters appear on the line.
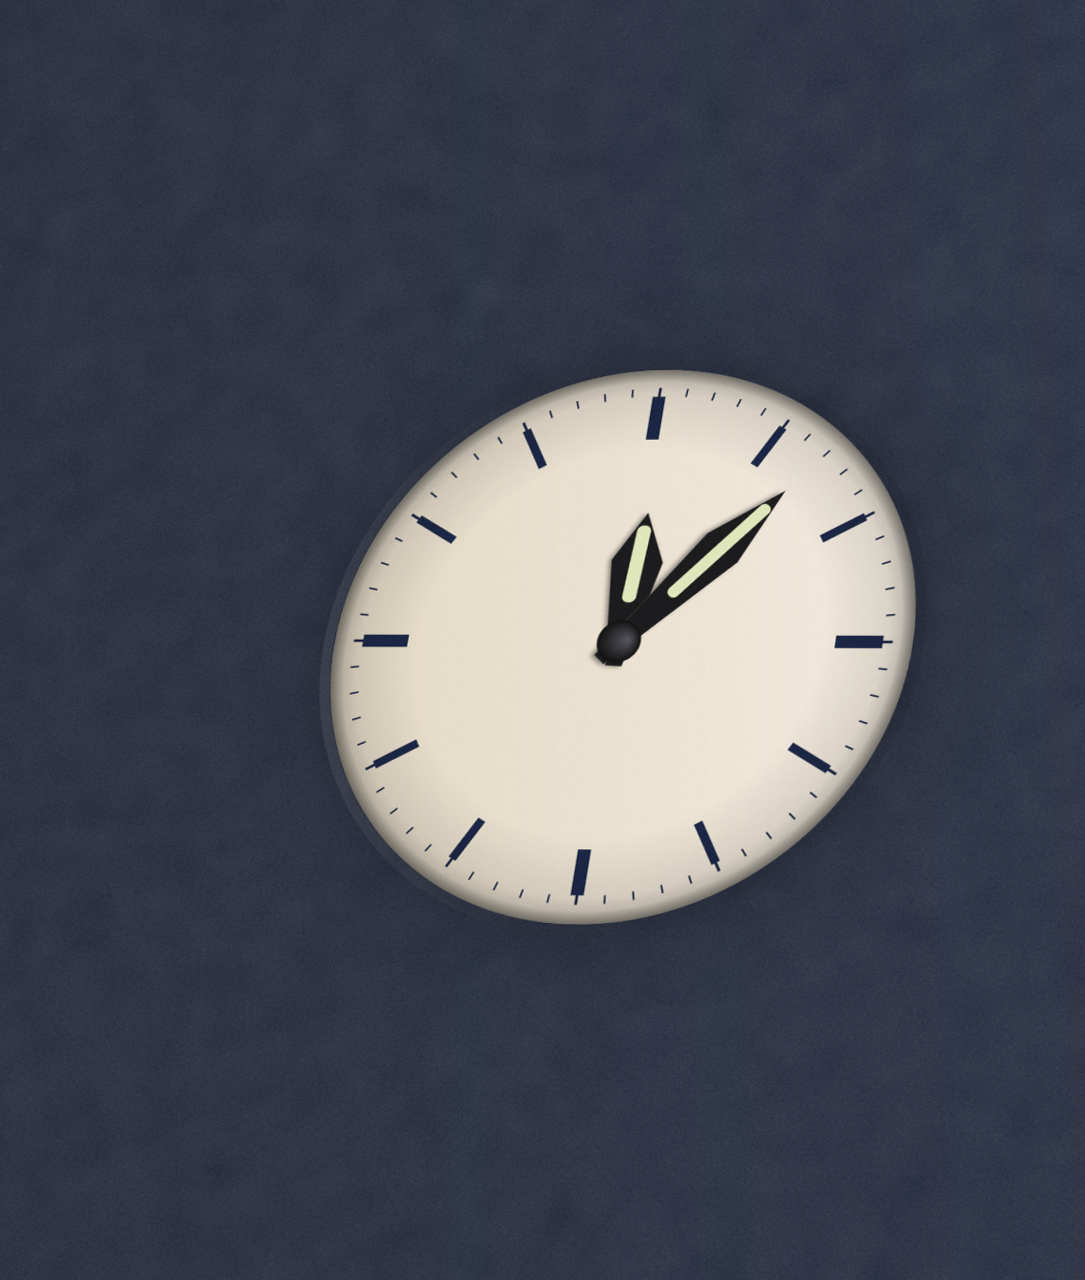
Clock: 12 h 07 min
